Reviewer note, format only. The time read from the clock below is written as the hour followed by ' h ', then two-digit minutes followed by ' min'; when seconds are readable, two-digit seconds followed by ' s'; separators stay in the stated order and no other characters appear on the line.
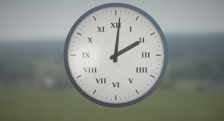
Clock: 2 h 01 min
